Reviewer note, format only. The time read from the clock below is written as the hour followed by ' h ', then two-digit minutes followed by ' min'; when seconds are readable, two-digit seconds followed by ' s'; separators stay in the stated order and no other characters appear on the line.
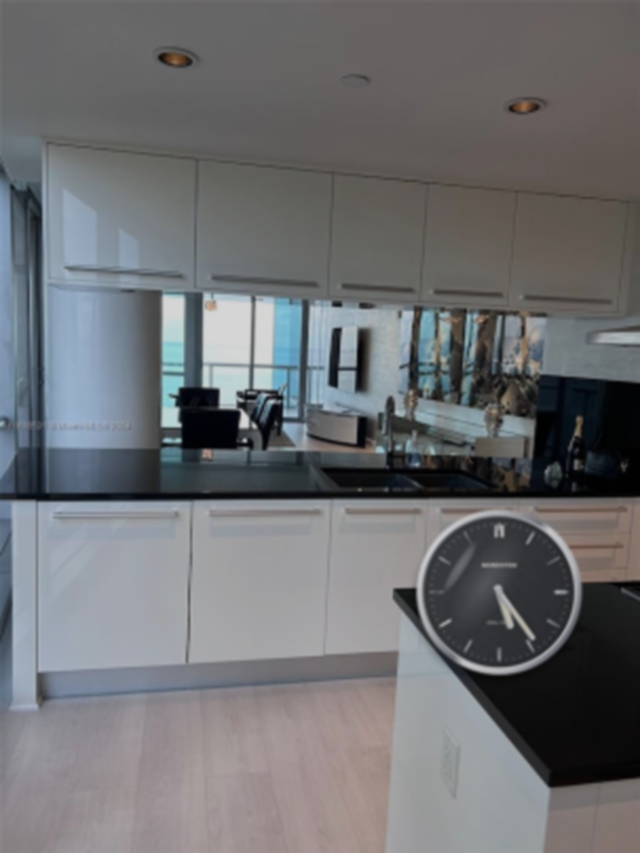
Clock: 5 h 24 min
